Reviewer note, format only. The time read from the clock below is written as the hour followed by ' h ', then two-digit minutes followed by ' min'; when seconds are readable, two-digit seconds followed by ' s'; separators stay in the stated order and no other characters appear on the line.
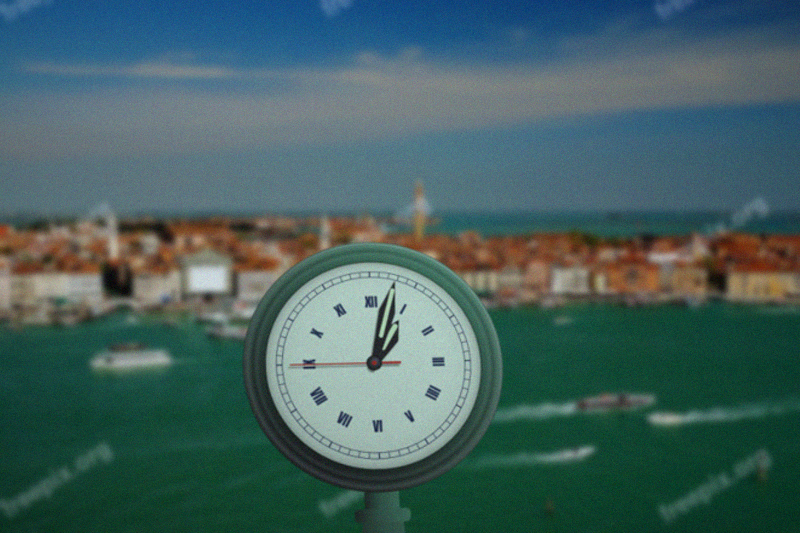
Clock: 1 h 02 min 45 s
